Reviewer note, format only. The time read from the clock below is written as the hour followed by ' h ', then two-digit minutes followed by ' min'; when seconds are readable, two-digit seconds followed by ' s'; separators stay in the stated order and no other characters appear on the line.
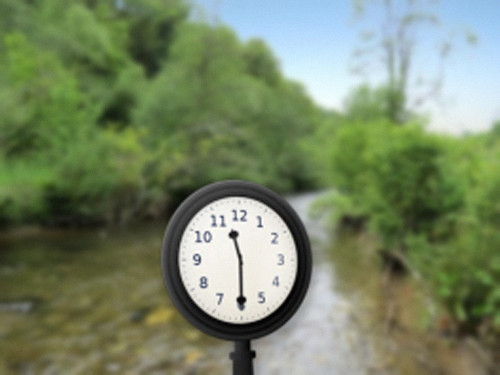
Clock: 11 h 30 min
